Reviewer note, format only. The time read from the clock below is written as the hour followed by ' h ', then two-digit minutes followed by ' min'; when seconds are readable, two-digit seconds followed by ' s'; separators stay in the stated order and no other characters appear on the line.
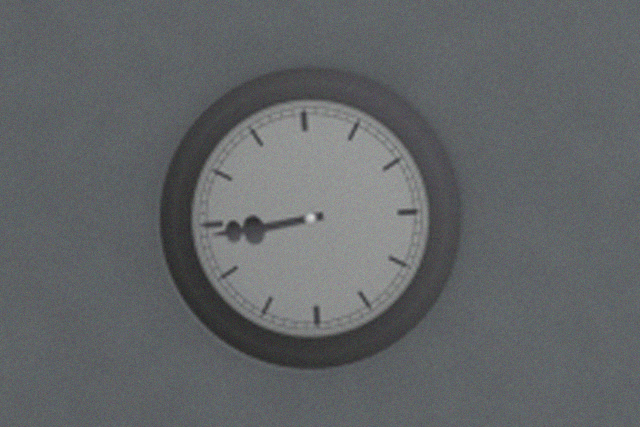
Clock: 8 h 44 min
